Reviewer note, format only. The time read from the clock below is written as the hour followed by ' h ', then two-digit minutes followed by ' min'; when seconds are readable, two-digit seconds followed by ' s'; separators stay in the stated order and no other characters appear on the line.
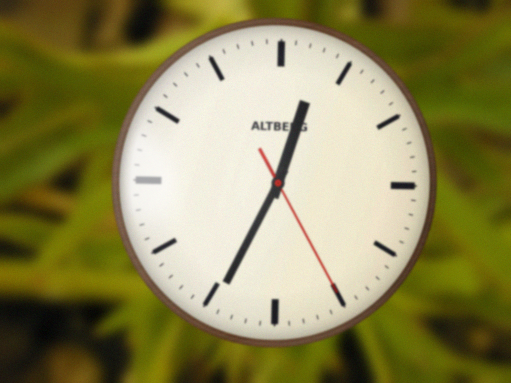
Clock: 12 h 34 min 25 s
